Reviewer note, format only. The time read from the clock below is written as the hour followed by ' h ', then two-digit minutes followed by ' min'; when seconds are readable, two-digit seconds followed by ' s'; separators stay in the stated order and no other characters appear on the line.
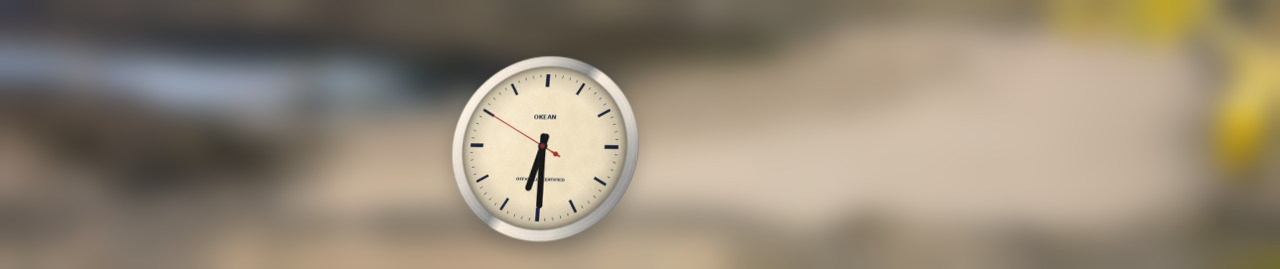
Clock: 6 h 29 min 50 s
